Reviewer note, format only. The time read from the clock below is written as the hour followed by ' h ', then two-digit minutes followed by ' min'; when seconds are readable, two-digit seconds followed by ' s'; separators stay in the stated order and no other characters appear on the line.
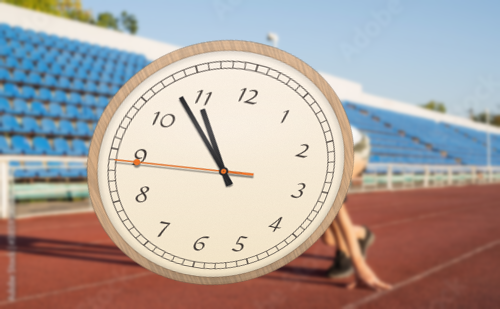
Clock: 10 h 52 min 44 s
